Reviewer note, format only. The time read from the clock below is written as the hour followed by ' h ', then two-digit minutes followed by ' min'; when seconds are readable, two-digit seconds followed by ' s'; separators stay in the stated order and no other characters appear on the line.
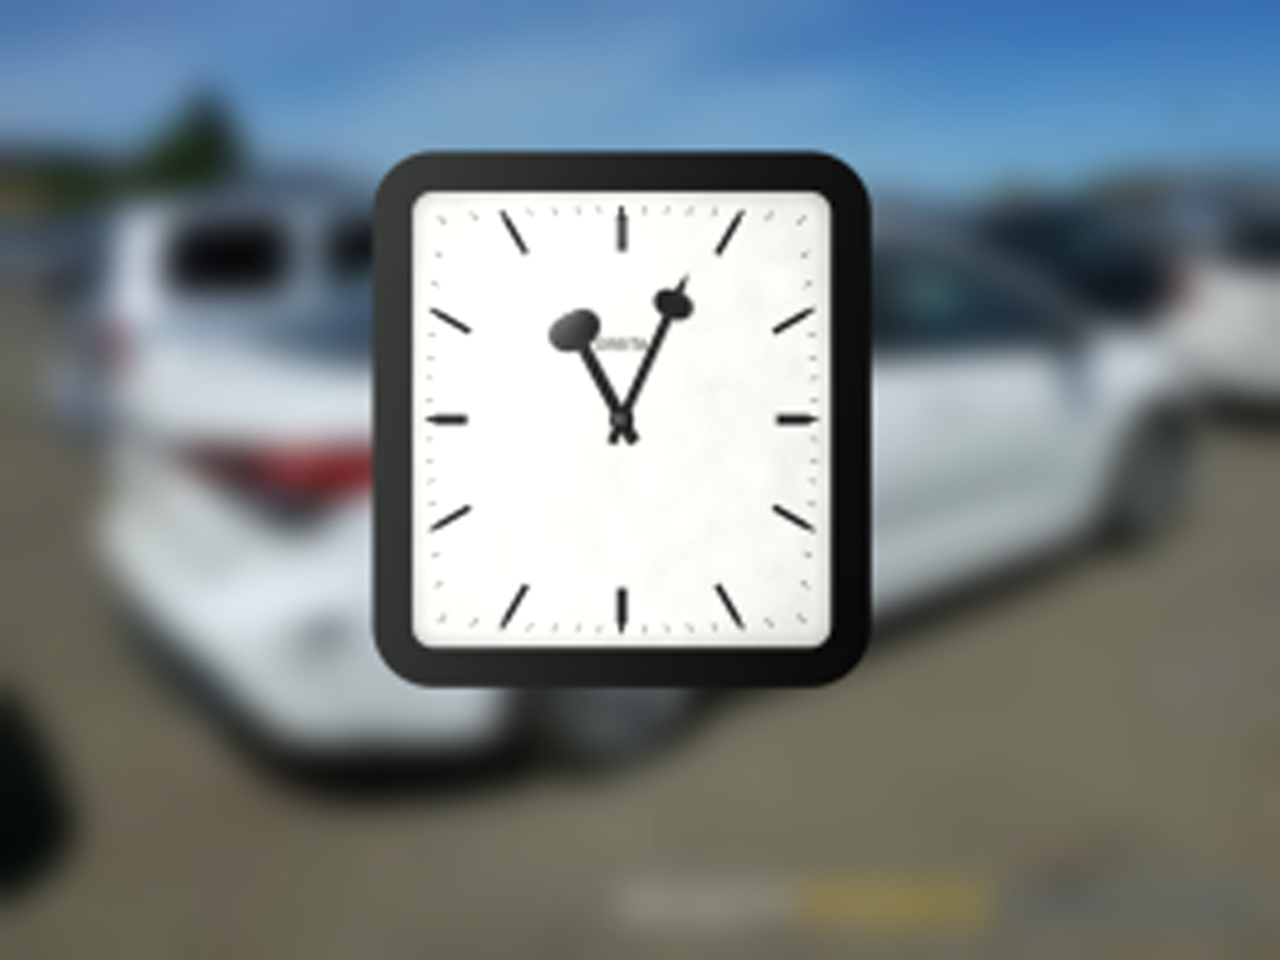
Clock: 11 h 04 min
